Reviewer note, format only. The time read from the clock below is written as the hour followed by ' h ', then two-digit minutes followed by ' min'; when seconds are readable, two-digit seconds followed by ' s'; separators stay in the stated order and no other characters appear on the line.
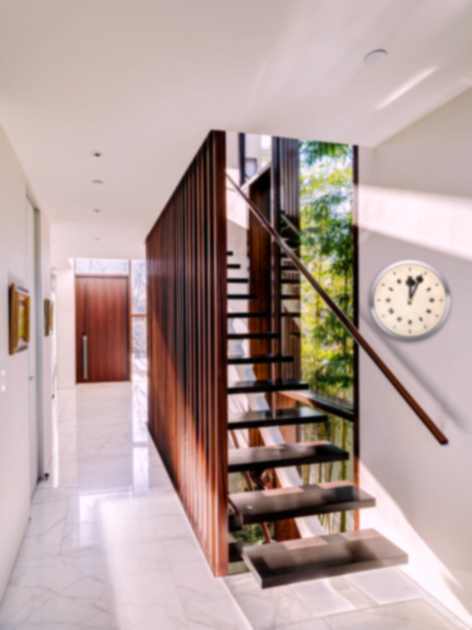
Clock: 12 h 04 min
